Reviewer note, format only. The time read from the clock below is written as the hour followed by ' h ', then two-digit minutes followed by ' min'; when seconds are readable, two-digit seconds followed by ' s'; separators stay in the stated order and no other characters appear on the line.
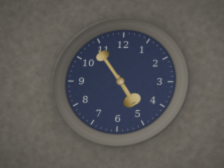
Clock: 4 h 54 min
